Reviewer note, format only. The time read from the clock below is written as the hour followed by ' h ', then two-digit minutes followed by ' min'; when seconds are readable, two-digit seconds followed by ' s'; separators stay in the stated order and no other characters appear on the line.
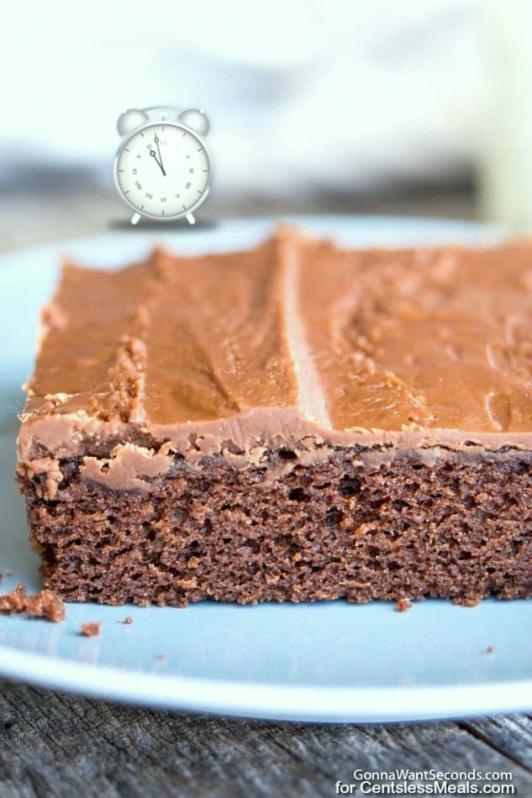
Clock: 10 h 58 min
